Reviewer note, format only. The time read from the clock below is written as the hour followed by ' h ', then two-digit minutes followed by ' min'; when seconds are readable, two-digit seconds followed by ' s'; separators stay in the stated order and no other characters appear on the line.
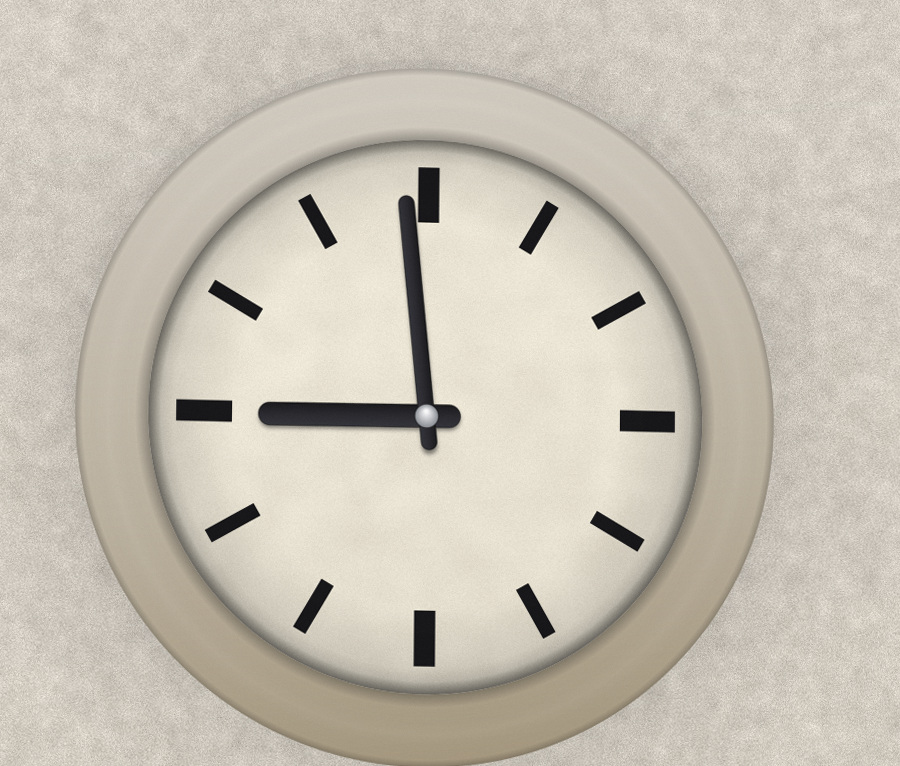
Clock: 8 h 59 min
